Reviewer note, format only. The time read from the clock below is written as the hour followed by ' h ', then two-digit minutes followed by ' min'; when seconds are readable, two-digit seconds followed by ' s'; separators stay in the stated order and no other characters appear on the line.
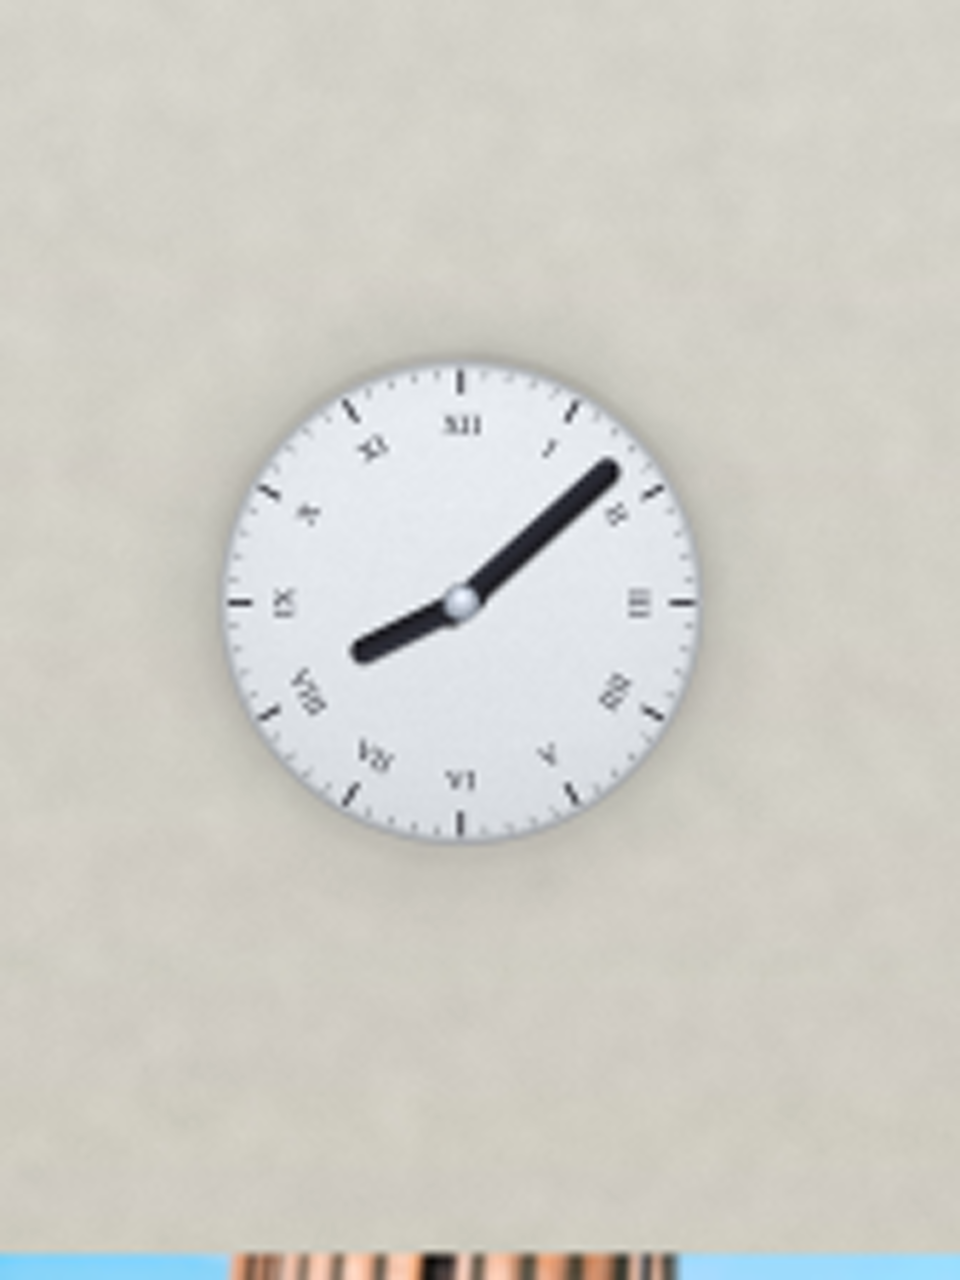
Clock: 8 h 08 min
